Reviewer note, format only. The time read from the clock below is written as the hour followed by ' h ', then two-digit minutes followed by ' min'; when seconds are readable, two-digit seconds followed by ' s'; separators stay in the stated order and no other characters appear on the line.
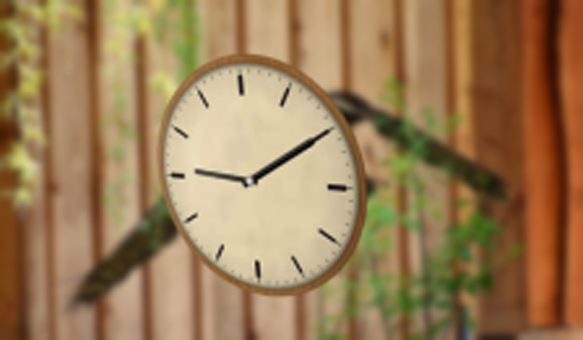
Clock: 9 h 10 min
